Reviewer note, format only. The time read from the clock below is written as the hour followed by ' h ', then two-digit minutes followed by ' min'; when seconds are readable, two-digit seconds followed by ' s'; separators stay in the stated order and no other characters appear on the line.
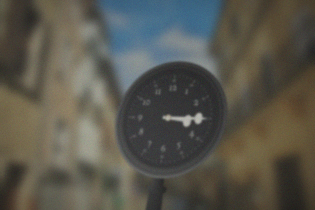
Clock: 3 h 15 min
